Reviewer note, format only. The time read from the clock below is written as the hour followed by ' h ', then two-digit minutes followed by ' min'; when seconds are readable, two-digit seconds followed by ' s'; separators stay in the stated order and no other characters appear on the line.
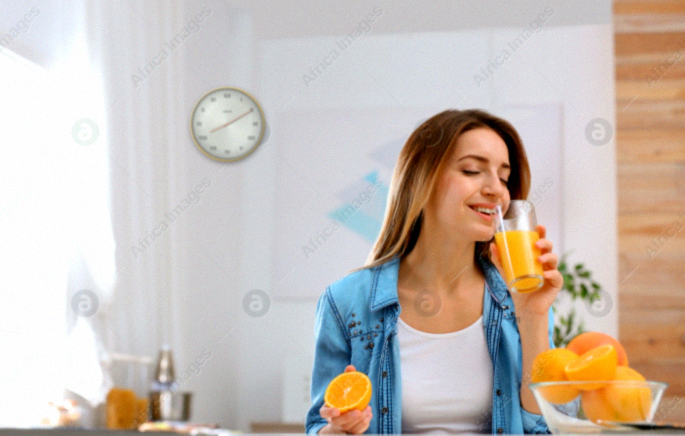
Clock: 8 h 10 min
